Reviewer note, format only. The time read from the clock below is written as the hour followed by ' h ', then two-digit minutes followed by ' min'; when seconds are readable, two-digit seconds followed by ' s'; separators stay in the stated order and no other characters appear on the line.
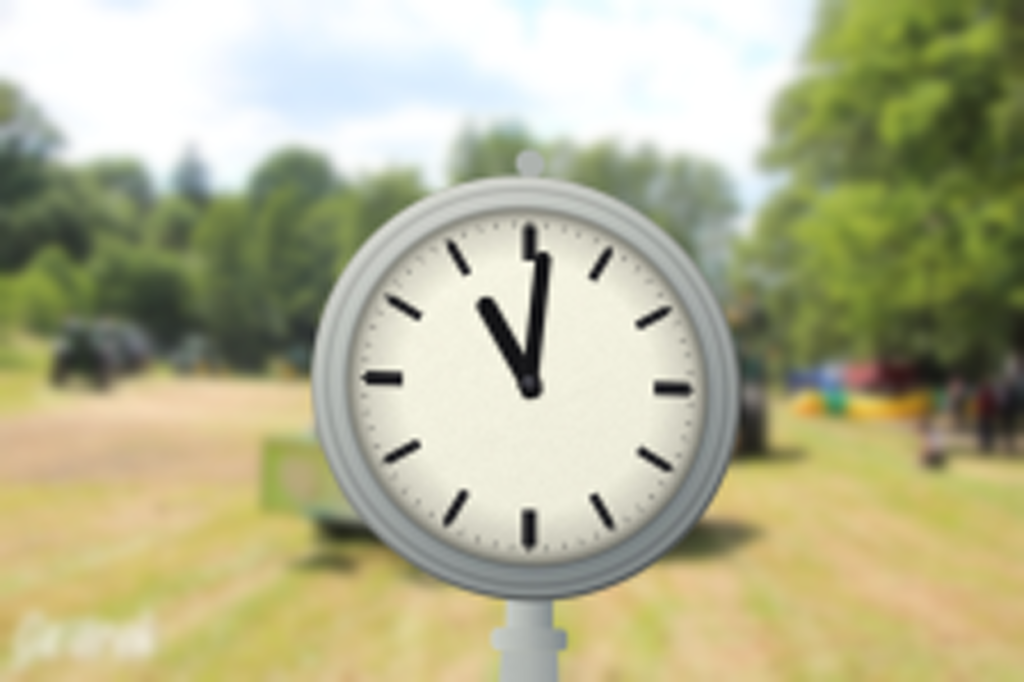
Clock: 11 h 01 min
